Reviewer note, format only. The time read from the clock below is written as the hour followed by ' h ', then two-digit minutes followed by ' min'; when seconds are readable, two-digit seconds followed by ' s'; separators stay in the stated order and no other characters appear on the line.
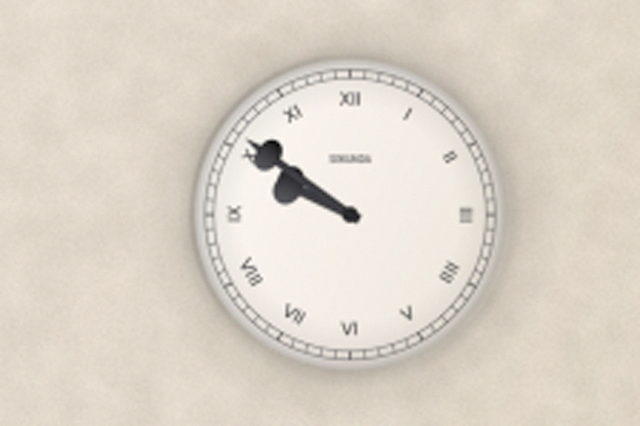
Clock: 9 h 51 min
